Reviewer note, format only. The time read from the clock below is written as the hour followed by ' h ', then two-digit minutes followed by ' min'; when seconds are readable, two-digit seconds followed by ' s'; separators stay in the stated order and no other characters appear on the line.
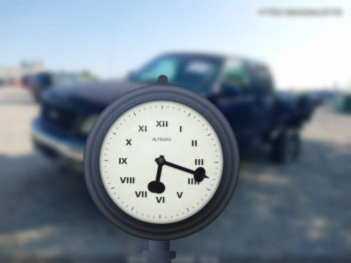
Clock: 6 h 18 min
